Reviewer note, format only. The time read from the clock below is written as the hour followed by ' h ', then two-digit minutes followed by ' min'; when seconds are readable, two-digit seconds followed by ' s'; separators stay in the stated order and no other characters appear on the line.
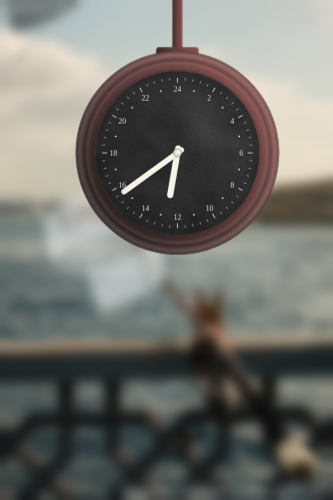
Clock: 12 h 39 min
